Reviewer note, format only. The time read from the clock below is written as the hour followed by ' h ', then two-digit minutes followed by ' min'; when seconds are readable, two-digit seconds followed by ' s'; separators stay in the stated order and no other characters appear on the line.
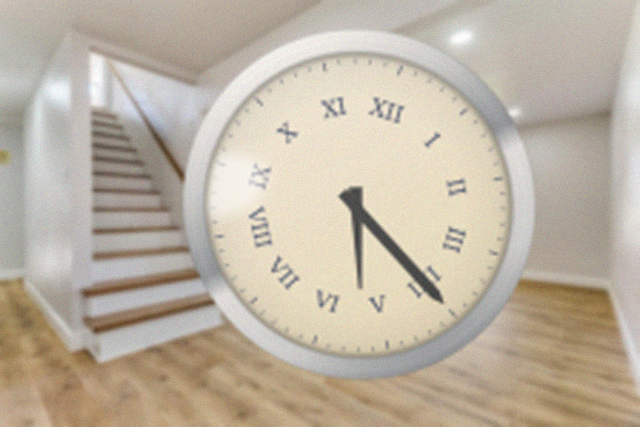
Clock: 5 h 20 min
